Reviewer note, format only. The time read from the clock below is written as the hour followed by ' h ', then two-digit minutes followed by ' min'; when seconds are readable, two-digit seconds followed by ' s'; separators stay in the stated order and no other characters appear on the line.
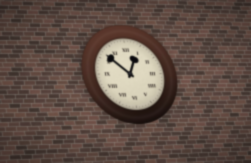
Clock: 12 h 52 min
